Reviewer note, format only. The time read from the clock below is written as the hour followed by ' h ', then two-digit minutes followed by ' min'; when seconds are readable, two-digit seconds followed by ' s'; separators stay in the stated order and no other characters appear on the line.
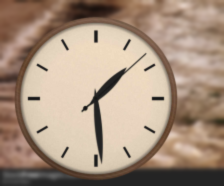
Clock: 1 h 29 min 08 s
